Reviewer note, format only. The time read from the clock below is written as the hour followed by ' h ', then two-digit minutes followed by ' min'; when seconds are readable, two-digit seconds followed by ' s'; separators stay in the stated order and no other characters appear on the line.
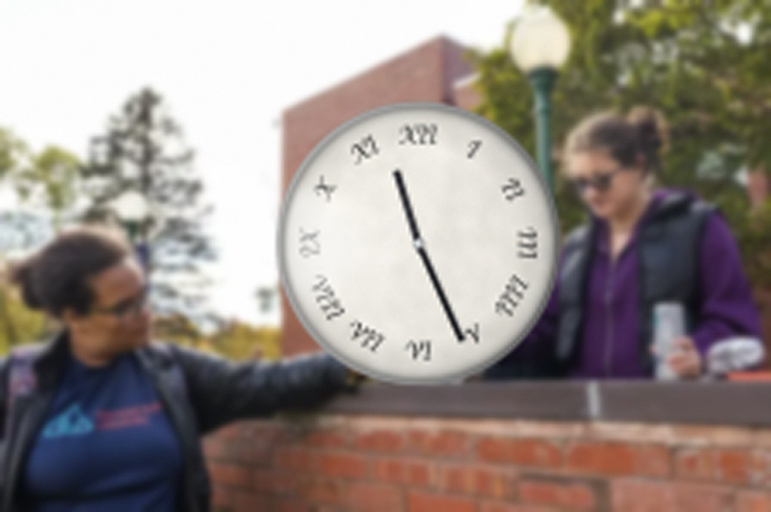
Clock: 11 h 26 min
